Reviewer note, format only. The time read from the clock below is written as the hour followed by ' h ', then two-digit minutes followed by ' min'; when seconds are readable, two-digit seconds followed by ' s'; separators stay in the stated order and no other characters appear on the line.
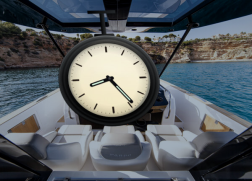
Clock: 8 h 24 min
